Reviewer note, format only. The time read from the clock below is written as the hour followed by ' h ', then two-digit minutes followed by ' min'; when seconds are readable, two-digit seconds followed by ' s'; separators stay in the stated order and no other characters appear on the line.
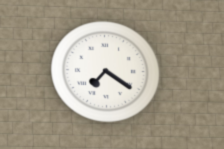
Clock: 7 h 21 min
